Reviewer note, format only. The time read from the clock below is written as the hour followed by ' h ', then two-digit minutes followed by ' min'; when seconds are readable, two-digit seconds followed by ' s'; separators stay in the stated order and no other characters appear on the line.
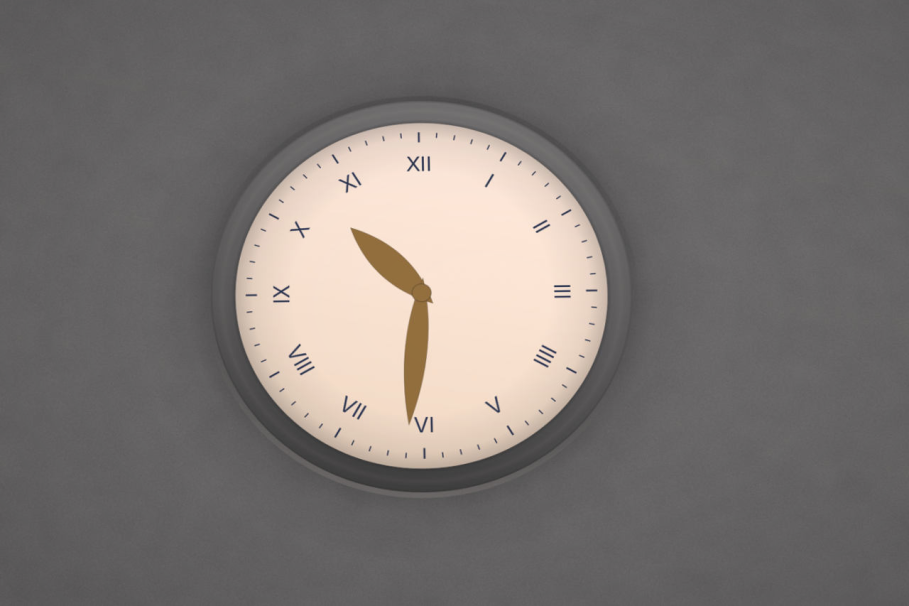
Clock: 10 h 31 min
